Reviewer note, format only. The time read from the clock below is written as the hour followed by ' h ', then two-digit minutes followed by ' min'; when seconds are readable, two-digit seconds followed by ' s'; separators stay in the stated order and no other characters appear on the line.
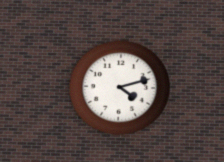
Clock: 4 h 12 min
